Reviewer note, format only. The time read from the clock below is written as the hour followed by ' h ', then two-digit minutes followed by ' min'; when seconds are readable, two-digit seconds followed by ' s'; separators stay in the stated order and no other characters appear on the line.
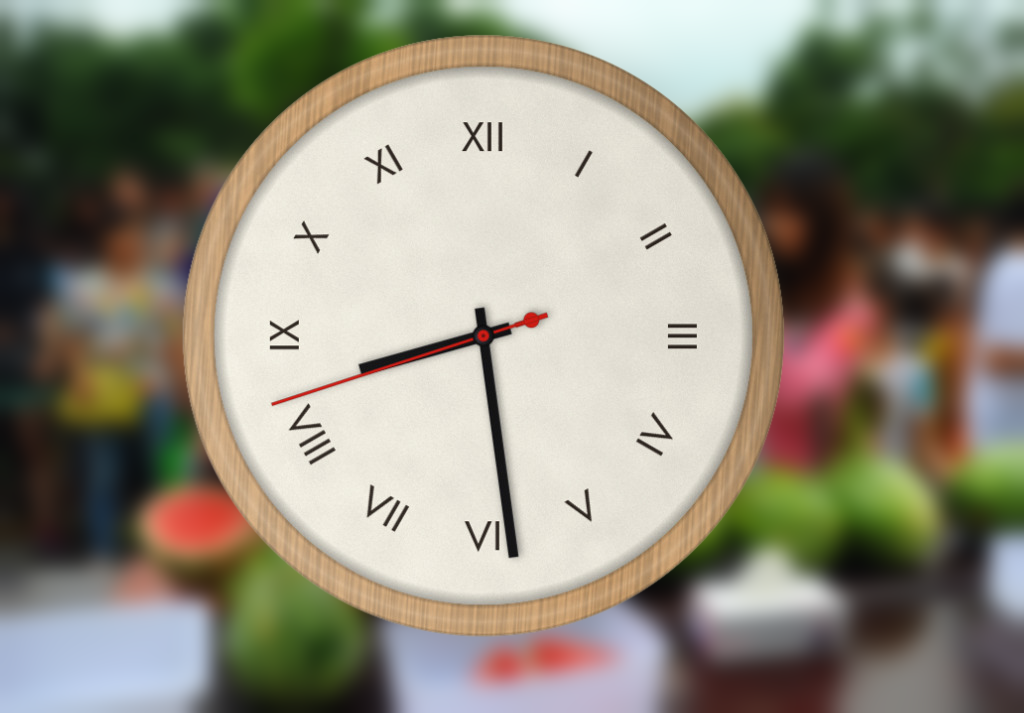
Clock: 8 h 28 min 42 s
